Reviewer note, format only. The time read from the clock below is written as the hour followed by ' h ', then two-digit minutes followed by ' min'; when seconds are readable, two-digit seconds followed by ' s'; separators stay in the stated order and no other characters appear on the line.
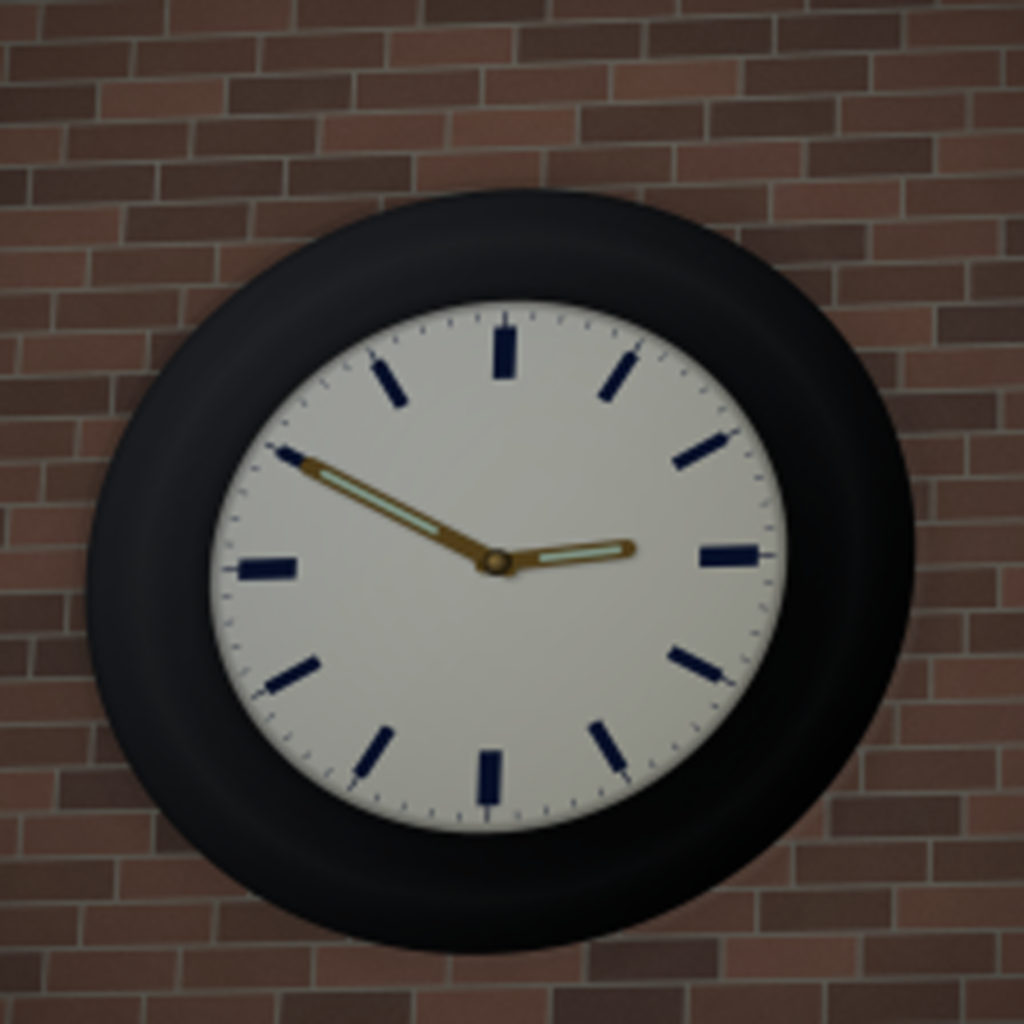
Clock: 2 h 50 min
